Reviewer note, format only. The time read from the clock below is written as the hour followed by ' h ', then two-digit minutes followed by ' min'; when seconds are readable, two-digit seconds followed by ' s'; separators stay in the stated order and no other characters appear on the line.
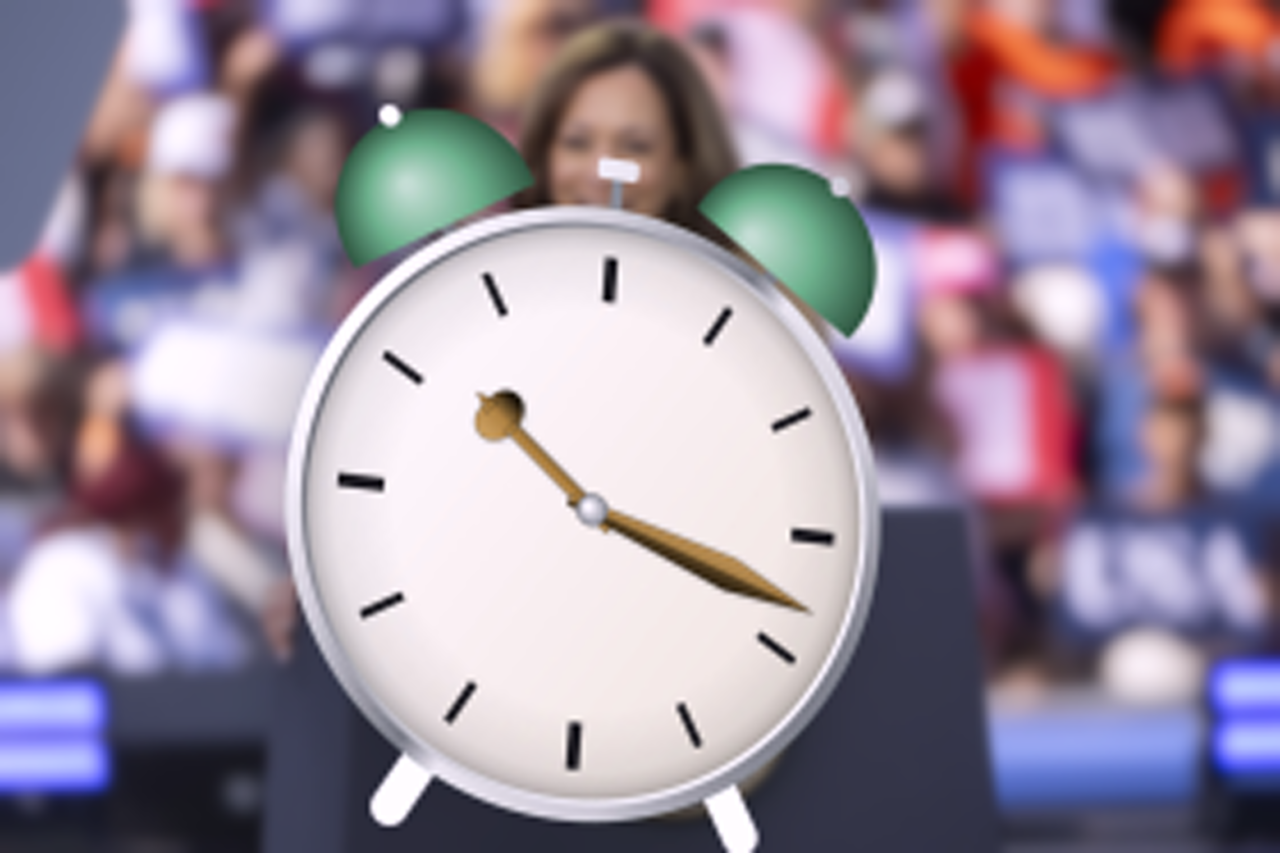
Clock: 10 h 18 min
